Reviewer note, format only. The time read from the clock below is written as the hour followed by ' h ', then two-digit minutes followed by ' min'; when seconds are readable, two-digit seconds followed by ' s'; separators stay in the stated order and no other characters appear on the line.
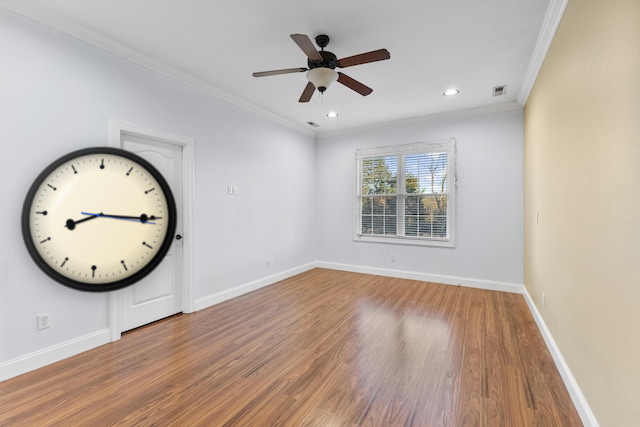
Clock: 8 h 15 min 16 s
